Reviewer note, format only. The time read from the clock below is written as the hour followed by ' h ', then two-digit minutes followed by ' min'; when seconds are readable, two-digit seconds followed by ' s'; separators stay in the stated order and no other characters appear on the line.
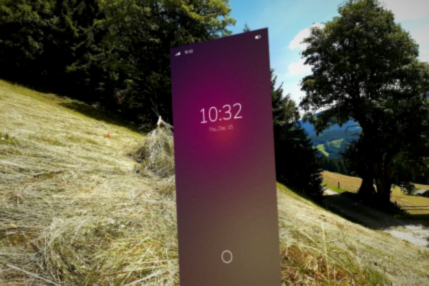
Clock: 10 h 32 min
